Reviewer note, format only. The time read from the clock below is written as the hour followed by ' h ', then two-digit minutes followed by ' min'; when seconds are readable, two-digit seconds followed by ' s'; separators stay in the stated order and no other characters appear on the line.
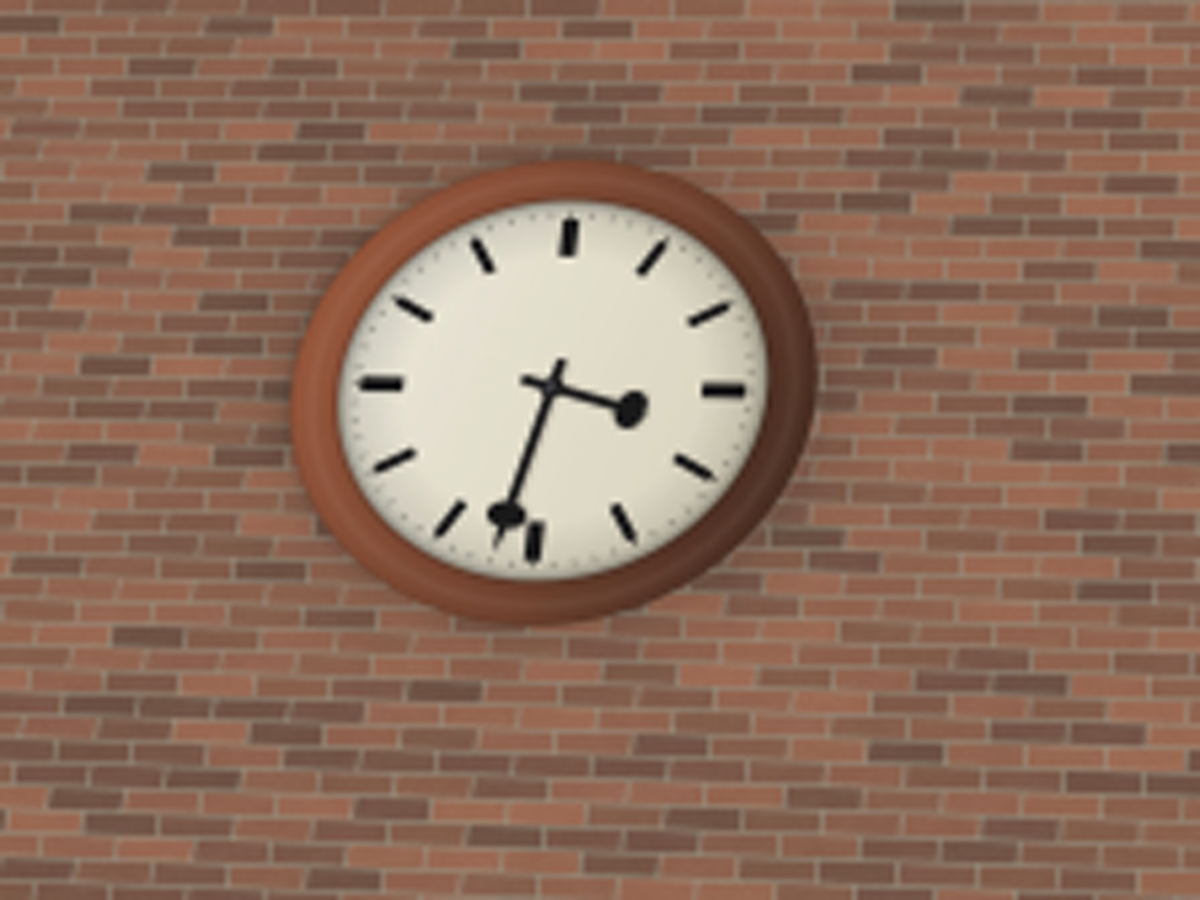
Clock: 3 h 32 min
